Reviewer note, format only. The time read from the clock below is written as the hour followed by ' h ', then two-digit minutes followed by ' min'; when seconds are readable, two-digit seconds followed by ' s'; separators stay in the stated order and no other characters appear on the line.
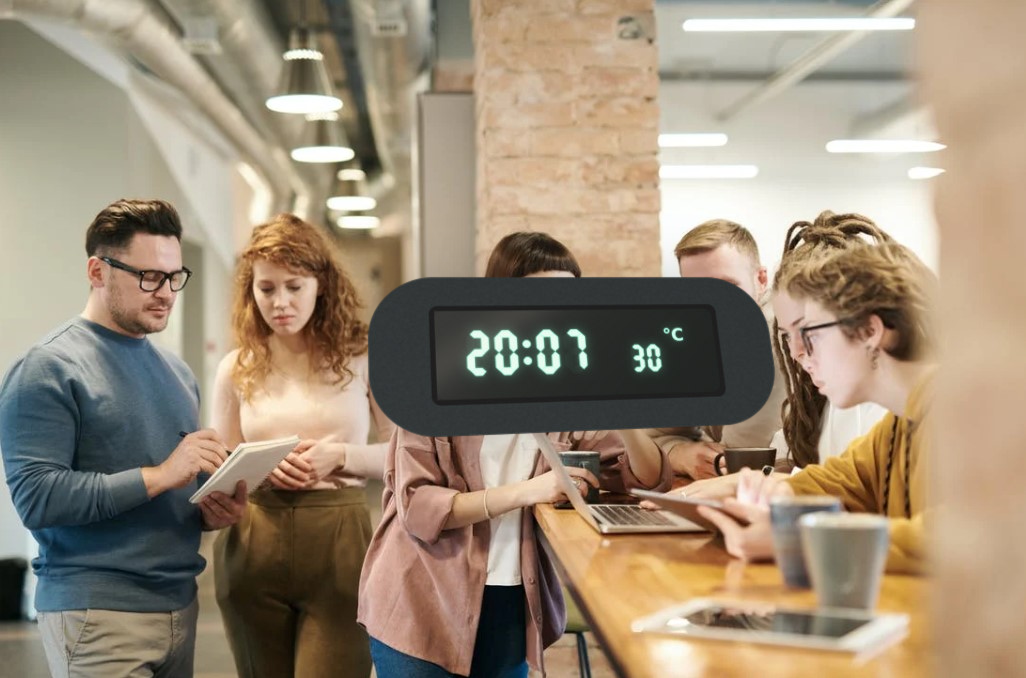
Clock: 20 h 07 min
